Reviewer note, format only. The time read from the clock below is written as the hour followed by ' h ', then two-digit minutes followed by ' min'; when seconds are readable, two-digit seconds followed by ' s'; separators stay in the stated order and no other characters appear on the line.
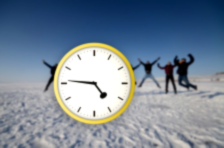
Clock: 4 h 46 min
